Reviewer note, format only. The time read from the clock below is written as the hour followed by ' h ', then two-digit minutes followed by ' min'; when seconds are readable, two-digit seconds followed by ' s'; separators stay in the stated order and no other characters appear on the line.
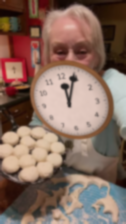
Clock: 12 h 04 min
